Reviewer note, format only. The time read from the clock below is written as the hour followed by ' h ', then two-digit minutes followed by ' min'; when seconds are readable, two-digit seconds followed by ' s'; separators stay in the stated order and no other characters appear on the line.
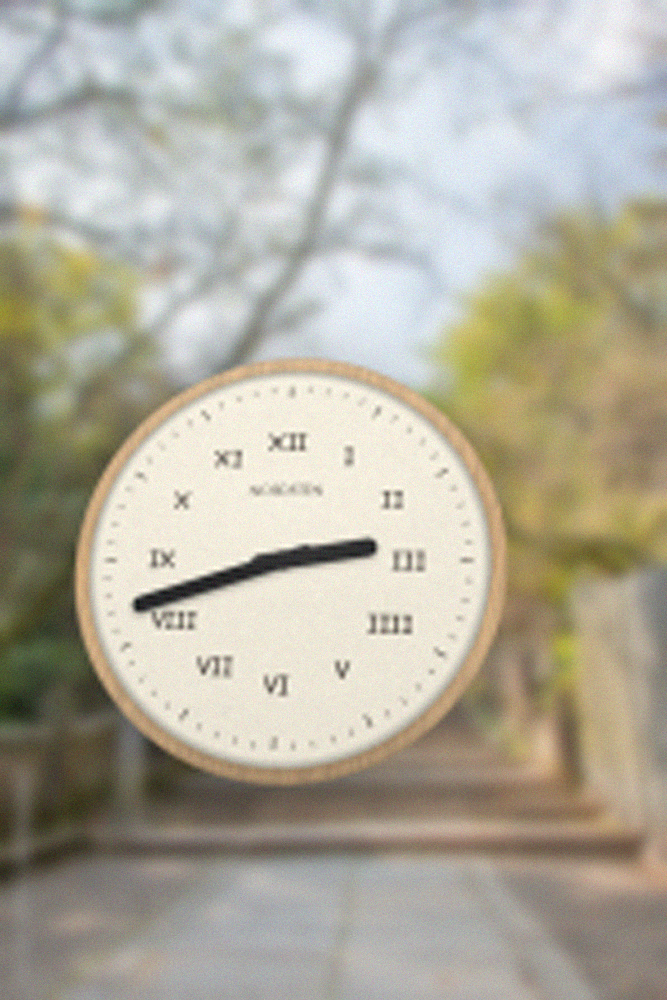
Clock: 2 h 42 min
